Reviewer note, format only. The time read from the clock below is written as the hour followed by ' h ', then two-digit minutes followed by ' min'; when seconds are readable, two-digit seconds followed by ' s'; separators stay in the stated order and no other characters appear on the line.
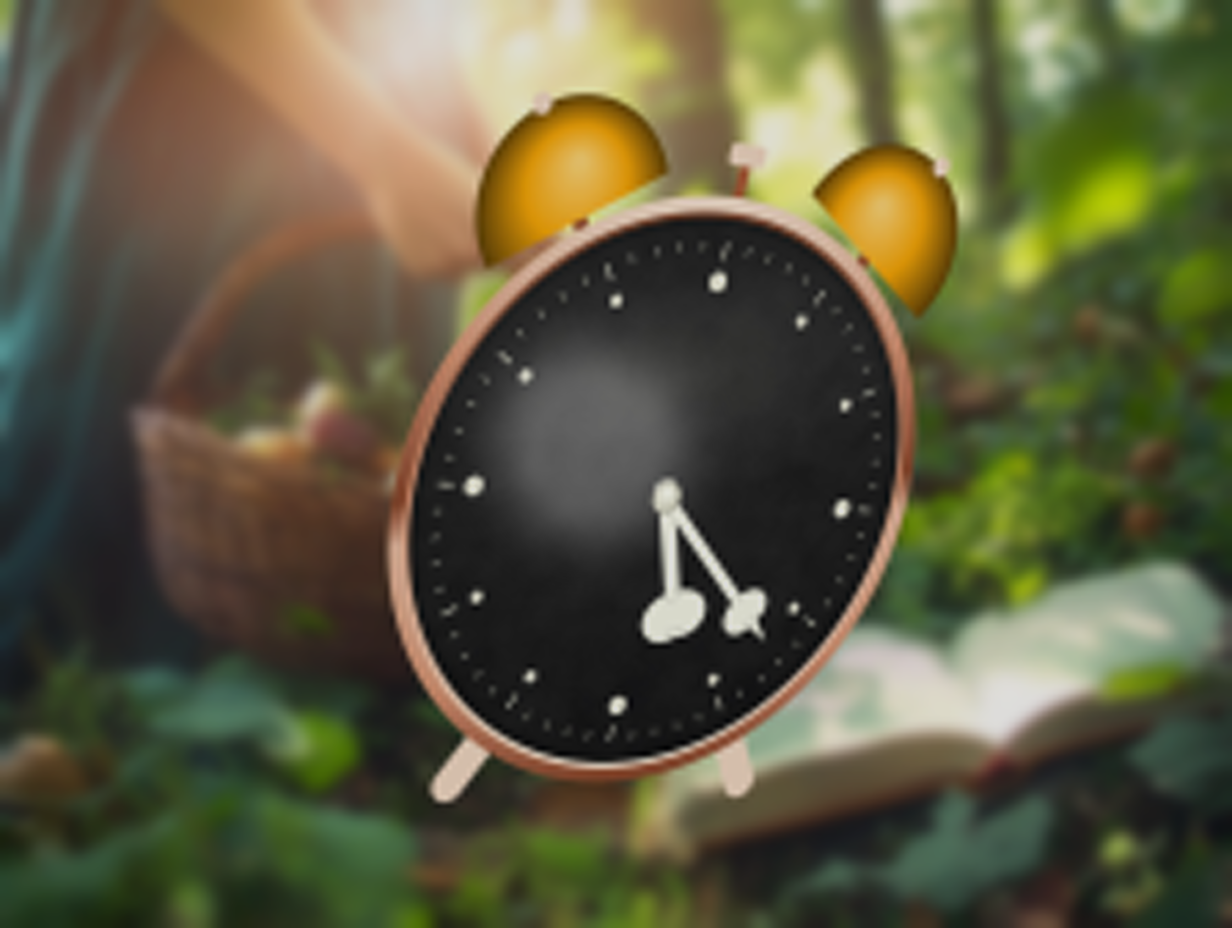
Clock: 5 h 22 min
